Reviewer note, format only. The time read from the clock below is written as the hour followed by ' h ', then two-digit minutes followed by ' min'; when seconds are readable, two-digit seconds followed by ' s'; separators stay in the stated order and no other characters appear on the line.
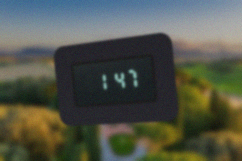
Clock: 1 h 47 min
